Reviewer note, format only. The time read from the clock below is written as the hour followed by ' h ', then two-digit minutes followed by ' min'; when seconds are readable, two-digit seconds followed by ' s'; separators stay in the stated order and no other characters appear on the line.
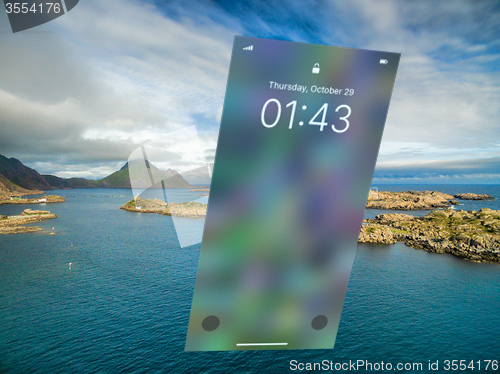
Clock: 1 h 43 min
